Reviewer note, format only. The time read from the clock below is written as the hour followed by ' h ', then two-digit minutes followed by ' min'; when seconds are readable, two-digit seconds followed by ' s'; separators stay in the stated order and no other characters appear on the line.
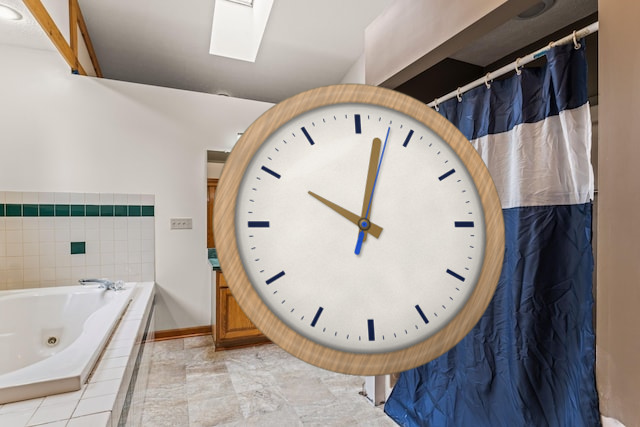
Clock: 10 h 02 min 03 s
